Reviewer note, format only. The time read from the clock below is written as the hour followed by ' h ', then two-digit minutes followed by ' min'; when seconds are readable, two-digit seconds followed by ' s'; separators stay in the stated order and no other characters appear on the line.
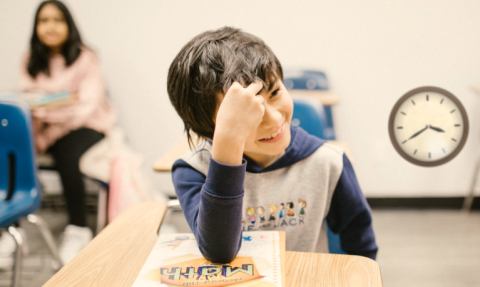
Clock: 3 h 40 min
